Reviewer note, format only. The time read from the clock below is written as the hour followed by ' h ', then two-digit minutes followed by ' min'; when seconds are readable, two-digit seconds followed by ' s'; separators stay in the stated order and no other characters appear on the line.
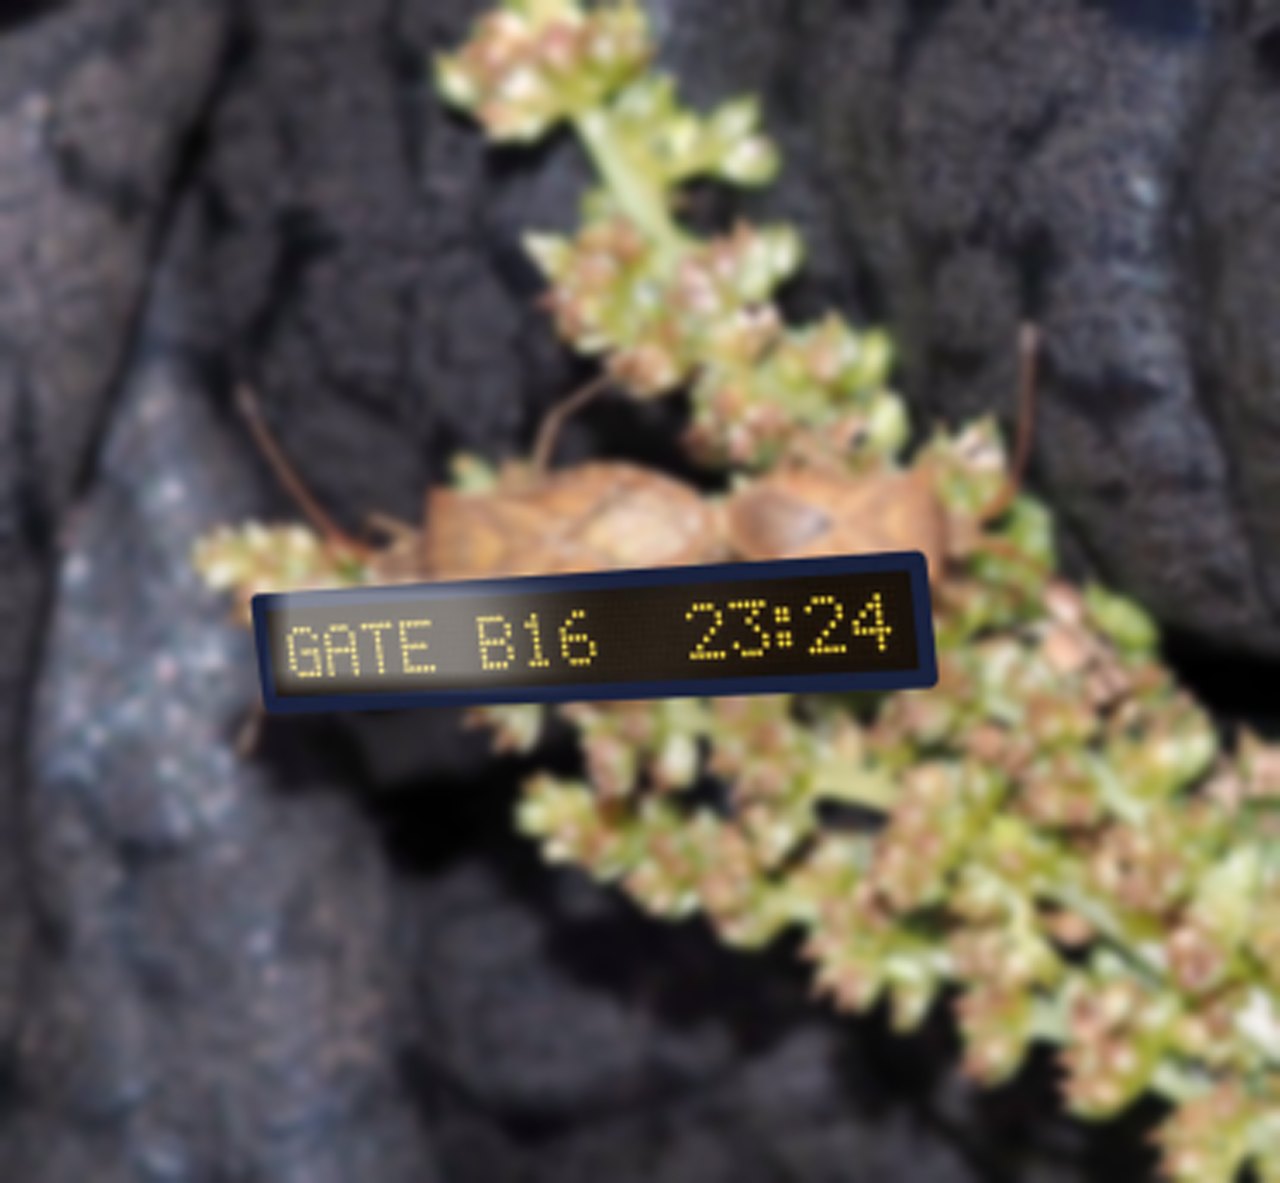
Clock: 23 h 24 min
